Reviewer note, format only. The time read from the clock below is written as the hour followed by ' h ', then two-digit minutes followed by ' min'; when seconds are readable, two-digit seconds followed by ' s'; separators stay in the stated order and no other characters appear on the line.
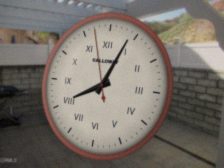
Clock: 8 h 03 min 57 s
